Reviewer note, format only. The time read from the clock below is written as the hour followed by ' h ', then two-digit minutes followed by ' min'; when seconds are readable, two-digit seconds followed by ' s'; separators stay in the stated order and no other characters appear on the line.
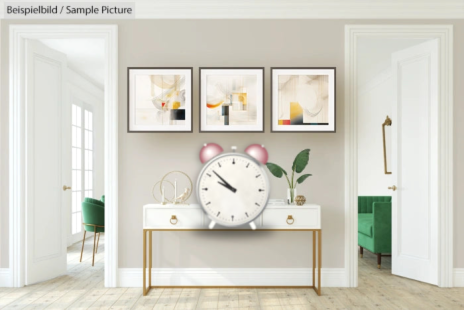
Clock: 9 h 52 min
